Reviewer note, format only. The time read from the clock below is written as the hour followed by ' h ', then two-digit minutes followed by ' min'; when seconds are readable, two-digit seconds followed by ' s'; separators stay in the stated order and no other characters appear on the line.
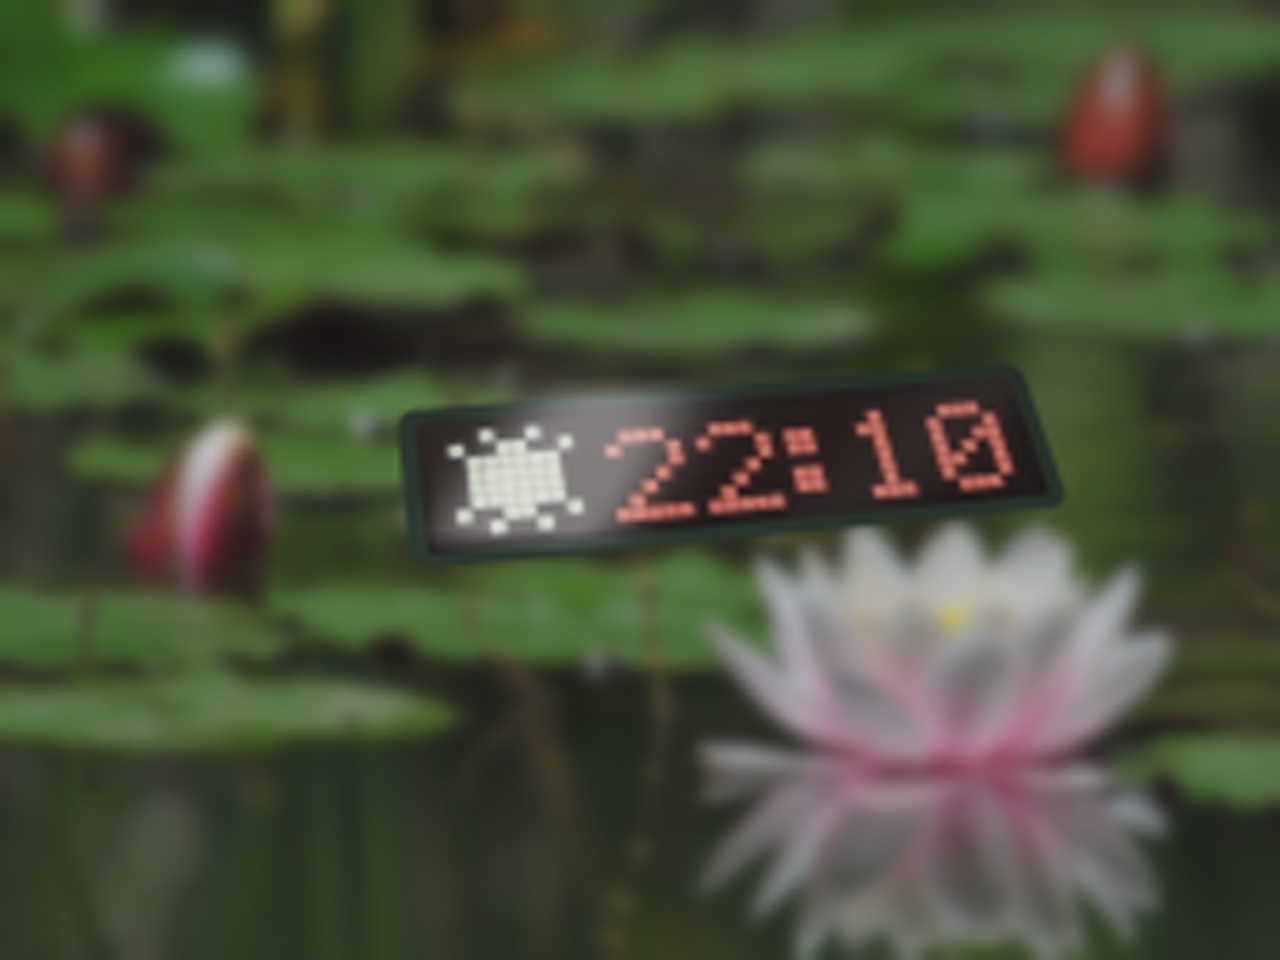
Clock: 22 h 10 min
